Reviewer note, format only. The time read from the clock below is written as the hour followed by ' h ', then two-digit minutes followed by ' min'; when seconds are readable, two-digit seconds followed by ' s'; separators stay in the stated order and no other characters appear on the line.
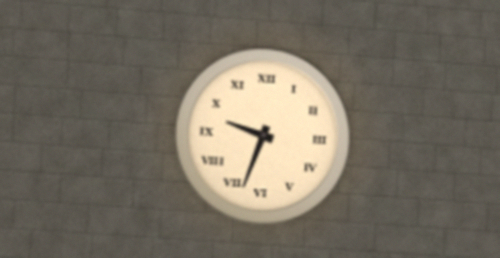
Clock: 9 h 33 min
